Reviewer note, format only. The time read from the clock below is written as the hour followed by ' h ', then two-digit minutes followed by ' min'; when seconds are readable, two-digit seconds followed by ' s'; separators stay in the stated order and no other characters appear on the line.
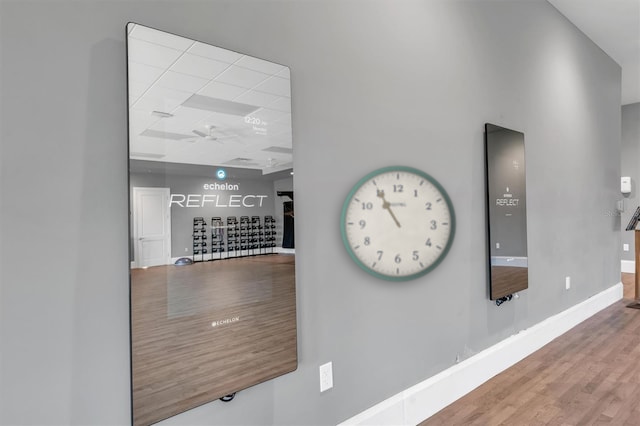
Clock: 10 h 55 min
